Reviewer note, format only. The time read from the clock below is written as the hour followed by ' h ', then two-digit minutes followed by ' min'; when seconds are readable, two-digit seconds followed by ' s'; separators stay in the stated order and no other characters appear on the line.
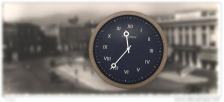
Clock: 11 h 36 min
